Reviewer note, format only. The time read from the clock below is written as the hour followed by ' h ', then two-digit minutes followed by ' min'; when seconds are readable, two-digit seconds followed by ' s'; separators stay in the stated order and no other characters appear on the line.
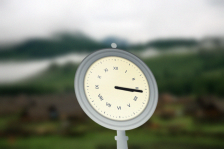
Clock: 3 h 16 min
